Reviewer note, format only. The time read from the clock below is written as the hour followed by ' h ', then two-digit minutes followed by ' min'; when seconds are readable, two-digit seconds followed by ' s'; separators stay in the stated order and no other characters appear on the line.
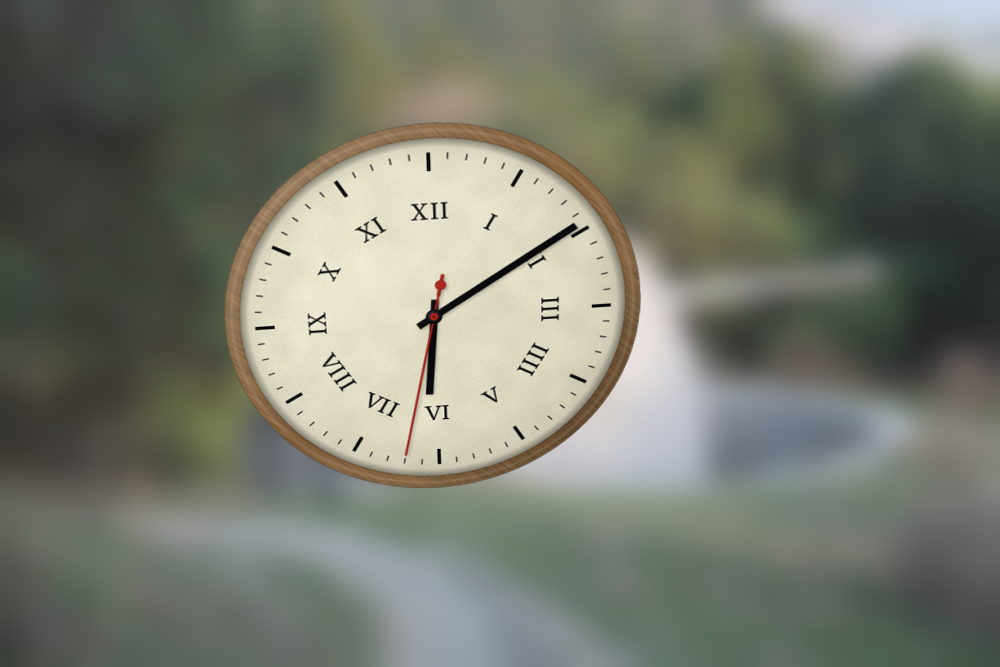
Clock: 6 h 09 min 32 s
